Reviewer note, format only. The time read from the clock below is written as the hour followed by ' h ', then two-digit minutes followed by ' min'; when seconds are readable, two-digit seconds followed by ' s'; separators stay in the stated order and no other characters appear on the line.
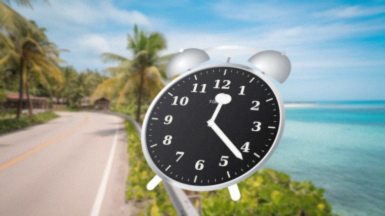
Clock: 12 h 22 min
